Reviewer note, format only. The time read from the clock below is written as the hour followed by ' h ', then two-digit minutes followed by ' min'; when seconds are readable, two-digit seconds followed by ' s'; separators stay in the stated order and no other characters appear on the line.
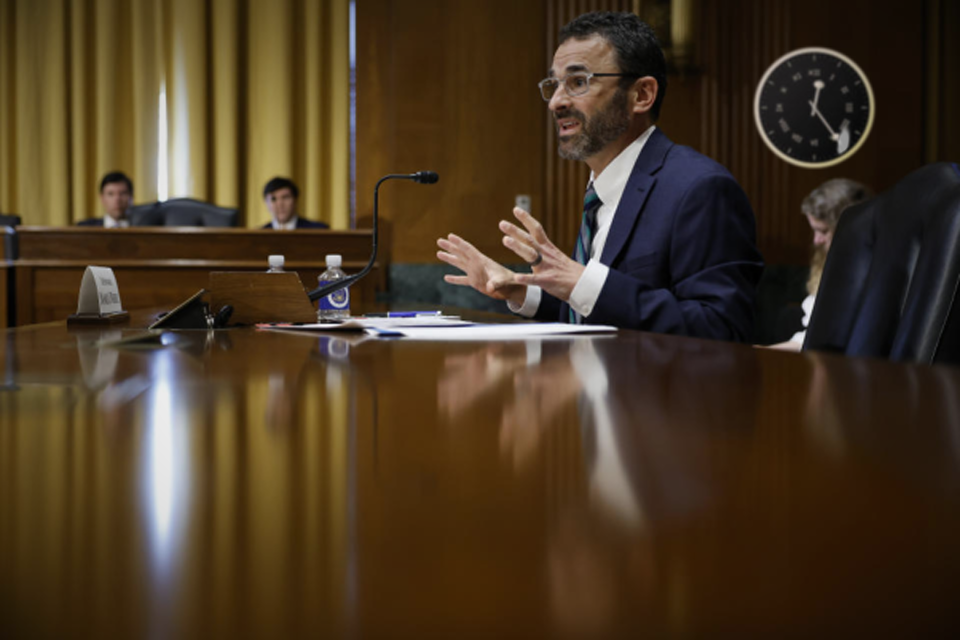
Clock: 12 h 24 min
